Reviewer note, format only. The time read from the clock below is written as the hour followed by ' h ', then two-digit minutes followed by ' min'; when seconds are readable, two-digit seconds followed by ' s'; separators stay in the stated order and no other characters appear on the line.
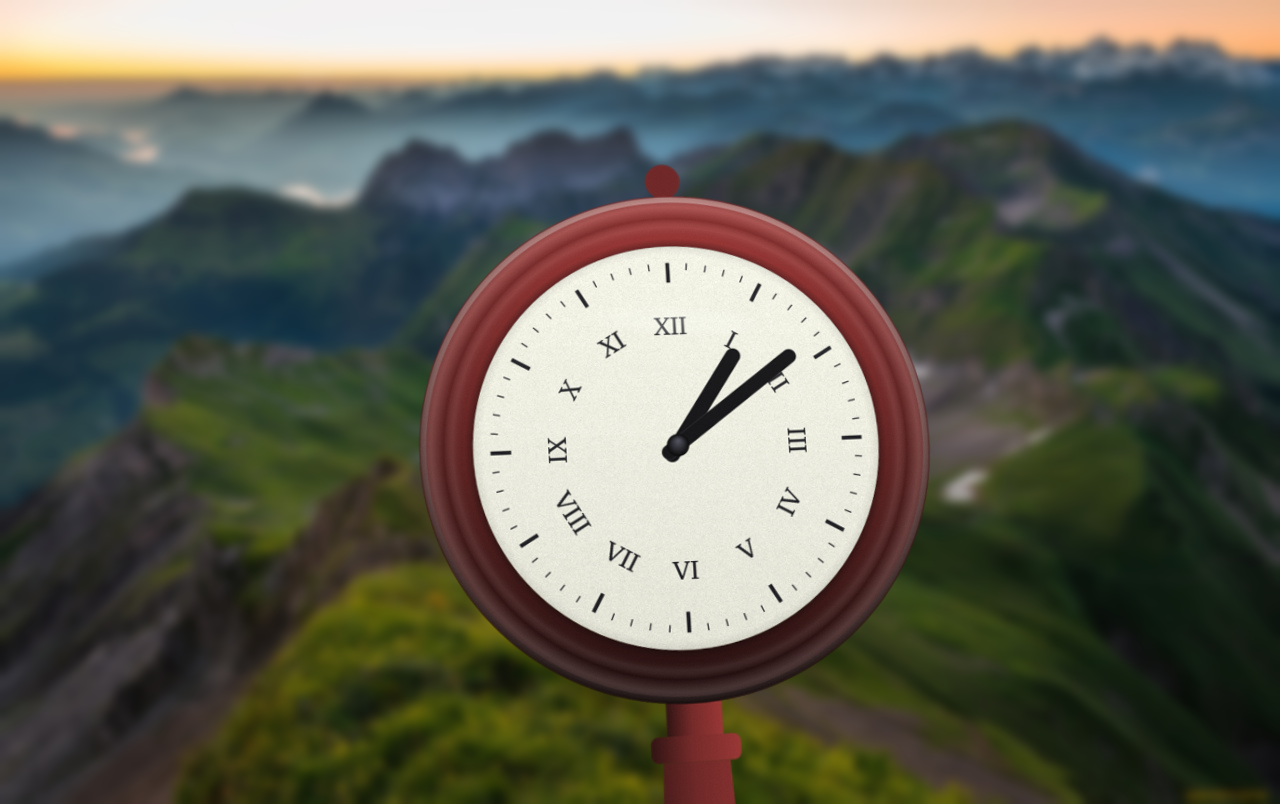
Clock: 1 h 09 min
